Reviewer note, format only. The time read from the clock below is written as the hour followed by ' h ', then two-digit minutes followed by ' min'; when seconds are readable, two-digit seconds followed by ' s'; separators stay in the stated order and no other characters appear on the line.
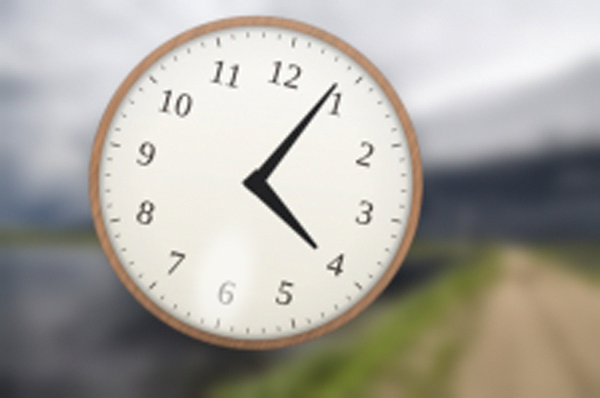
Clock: 4 h 04 min
